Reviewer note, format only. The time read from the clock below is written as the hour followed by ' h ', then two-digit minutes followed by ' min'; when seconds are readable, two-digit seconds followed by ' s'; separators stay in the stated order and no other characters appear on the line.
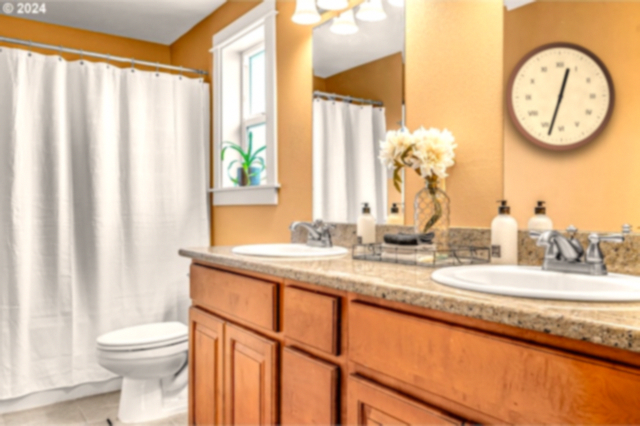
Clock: 12 h 33 min
